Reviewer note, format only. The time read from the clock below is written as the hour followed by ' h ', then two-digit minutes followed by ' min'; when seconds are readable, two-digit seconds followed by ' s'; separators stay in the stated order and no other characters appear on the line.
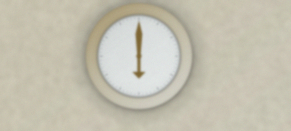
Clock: 6 h 00 min
